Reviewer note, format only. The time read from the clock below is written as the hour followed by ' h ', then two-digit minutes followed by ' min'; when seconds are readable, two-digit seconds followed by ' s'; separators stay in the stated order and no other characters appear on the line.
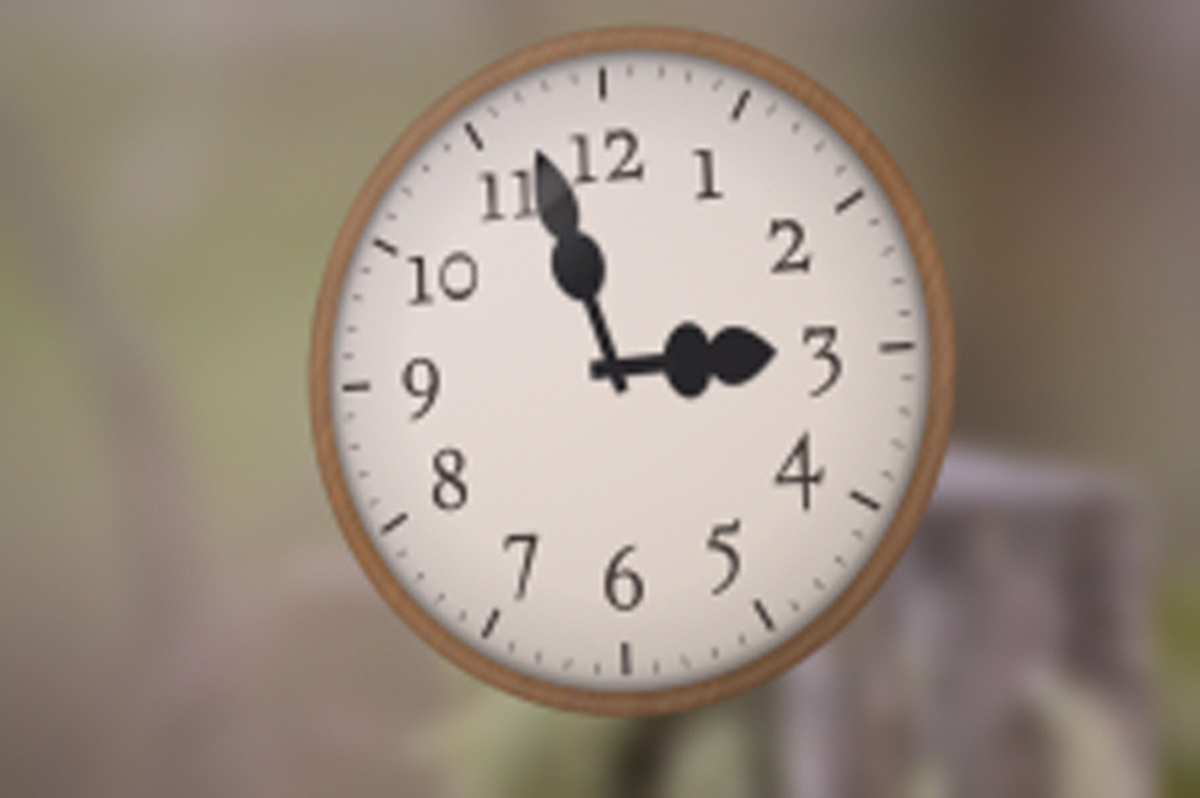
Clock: 2 h 57 min
